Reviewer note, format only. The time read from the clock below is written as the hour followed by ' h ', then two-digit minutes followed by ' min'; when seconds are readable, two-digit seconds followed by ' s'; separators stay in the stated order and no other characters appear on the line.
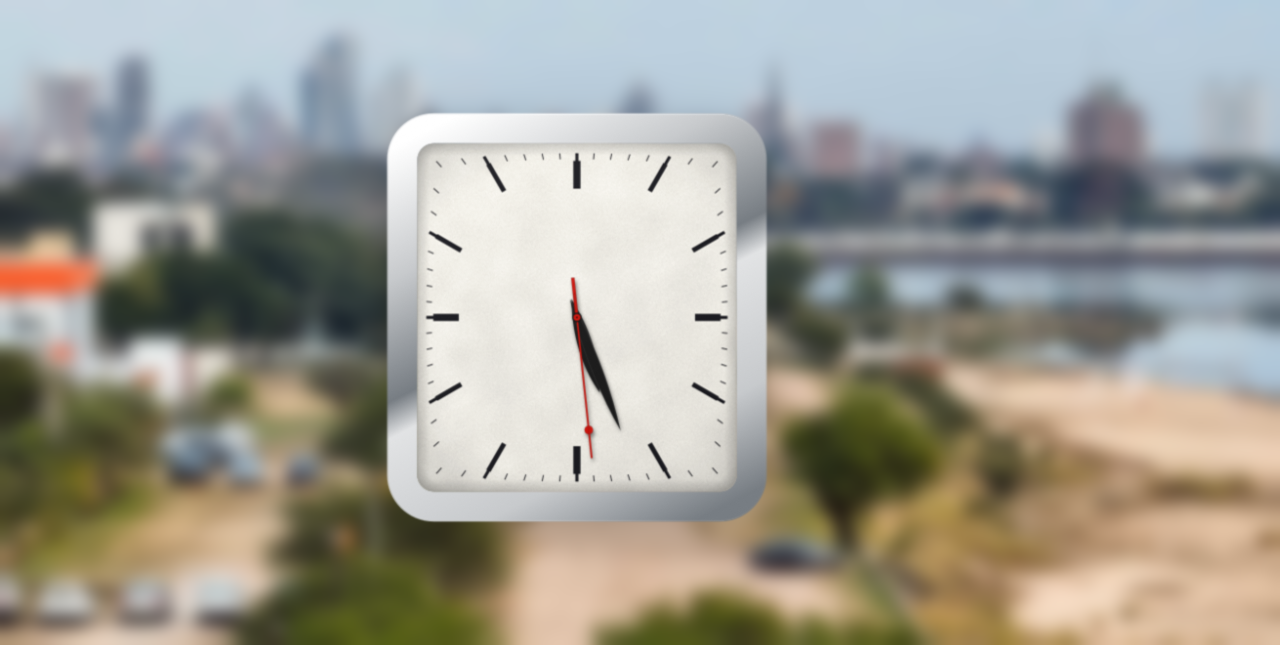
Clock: 5 h 26 min 29 s
